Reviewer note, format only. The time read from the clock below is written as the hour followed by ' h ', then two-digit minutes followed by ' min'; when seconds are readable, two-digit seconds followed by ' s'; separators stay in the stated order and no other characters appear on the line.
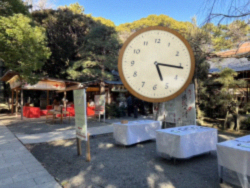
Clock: 5 h 16 min
